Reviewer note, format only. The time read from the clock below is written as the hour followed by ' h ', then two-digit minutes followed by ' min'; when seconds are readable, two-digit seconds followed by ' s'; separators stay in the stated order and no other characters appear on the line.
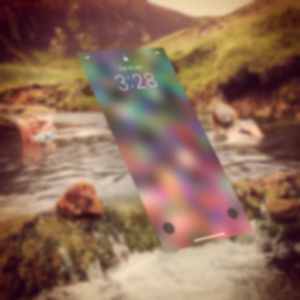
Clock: 3 h 28 min
